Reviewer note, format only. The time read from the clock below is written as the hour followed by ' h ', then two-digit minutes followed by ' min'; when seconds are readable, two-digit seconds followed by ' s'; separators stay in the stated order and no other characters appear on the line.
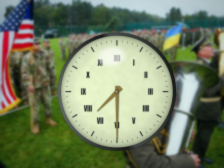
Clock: 7 h 30 min
